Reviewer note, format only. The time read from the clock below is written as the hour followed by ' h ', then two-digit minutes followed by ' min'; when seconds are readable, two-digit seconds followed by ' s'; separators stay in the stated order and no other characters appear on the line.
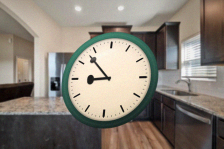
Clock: 8 h 53 min
